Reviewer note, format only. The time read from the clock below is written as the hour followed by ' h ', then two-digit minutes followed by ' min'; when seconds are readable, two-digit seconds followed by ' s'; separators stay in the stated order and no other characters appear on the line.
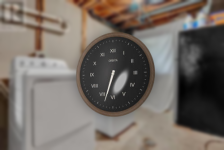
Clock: 6 h 33 min
